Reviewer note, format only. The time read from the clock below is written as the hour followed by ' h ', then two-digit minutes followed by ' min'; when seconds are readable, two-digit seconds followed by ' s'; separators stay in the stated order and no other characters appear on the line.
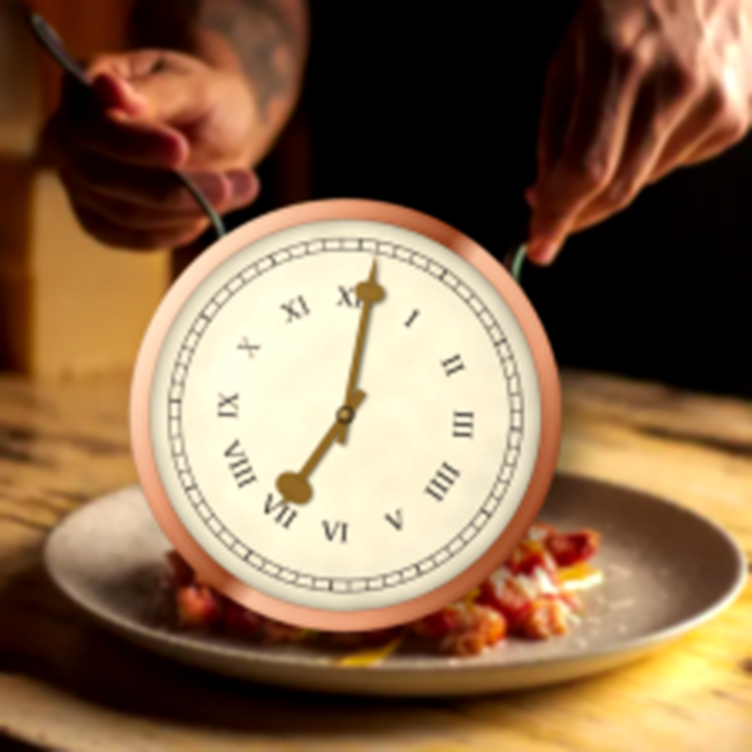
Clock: 7 h 01 min
